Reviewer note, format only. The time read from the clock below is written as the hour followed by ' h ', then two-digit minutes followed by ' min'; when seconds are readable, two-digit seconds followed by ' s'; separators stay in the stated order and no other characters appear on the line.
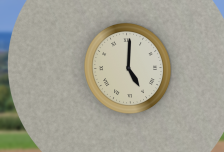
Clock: 5 h 01 min
